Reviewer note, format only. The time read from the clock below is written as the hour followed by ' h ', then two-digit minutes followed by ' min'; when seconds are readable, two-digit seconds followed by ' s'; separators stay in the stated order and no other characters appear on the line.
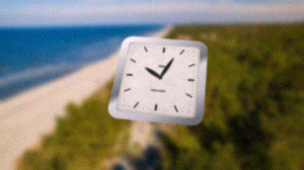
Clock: 10 h 04 min
